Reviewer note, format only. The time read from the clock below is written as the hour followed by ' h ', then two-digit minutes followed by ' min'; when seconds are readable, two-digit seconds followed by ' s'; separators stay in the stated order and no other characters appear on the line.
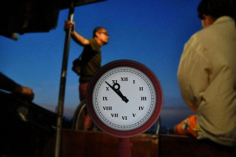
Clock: 10 h 52 min
